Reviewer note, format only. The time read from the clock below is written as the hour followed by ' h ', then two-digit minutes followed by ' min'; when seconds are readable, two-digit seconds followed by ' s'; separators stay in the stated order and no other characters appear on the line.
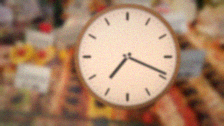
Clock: 7 h 19 min
